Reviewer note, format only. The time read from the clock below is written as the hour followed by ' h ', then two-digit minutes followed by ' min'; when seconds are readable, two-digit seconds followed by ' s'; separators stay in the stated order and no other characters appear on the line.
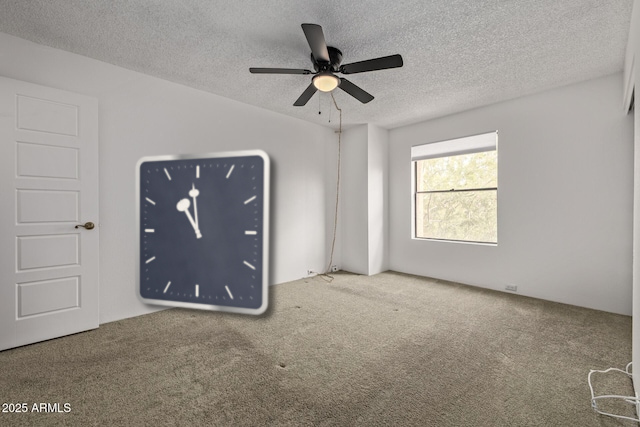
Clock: 10 h 59 min
